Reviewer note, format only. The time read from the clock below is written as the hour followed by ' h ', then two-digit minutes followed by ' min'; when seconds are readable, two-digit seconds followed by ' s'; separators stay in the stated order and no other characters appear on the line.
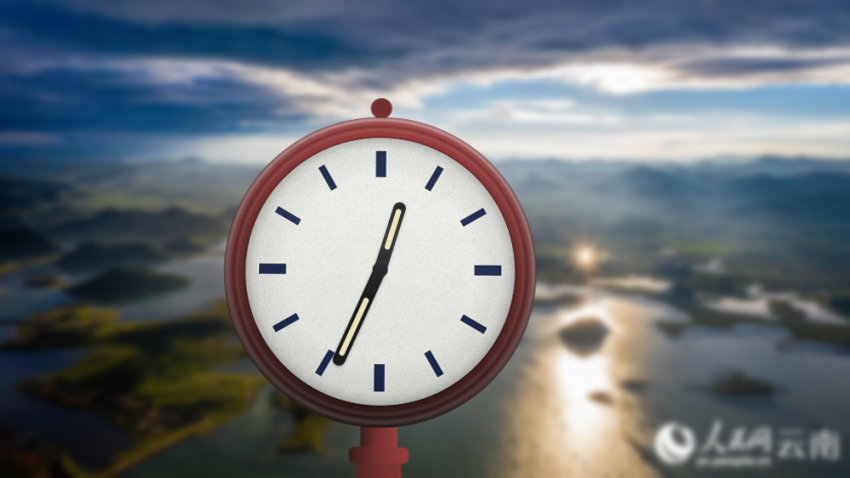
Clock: 12 h 34 min
